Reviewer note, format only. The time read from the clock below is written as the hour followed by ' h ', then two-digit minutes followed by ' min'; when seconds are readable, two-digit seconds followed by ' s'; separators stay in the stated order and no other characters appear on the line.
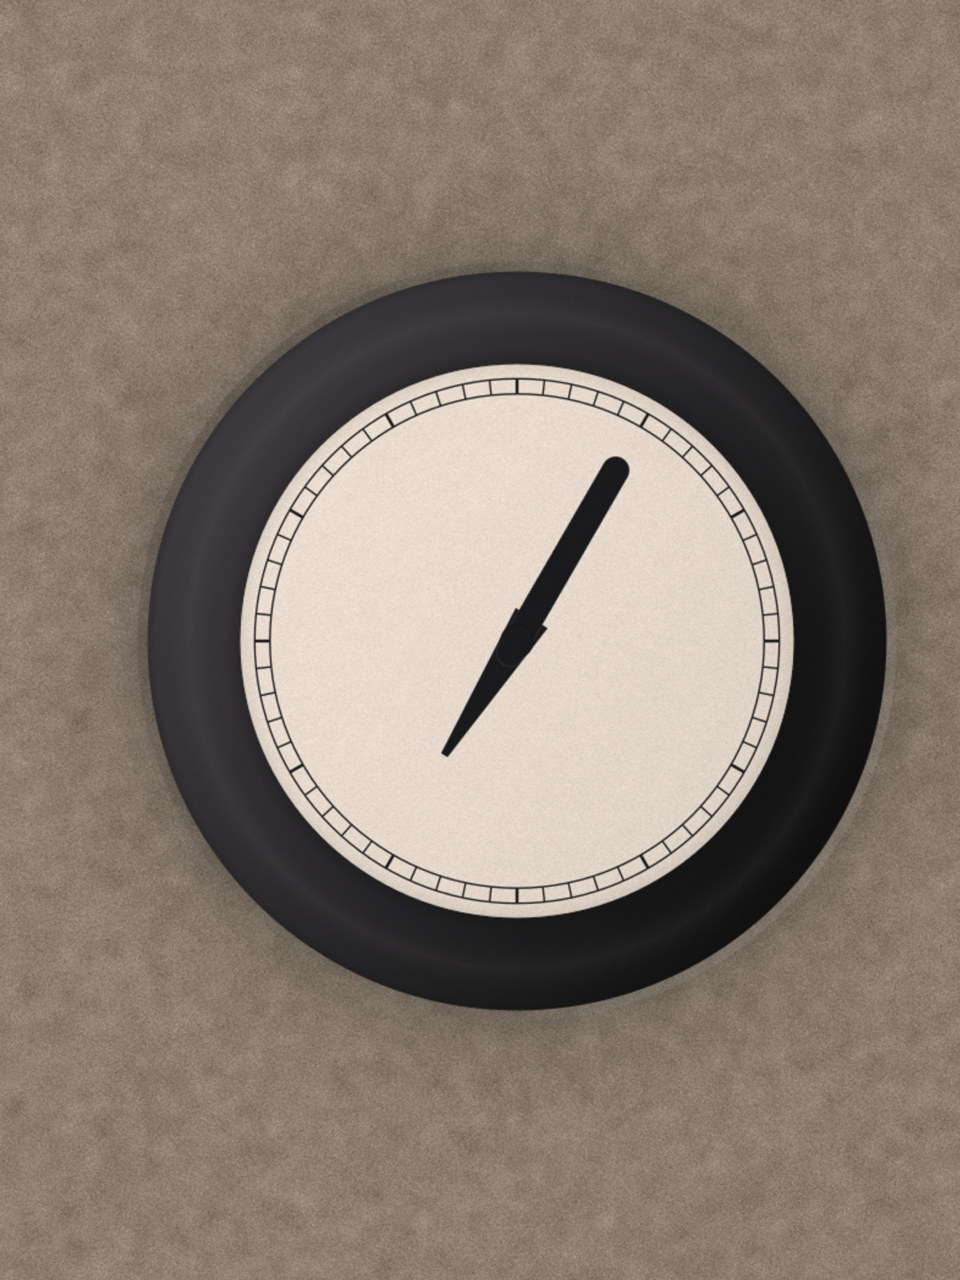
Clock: 7 h 05 min
